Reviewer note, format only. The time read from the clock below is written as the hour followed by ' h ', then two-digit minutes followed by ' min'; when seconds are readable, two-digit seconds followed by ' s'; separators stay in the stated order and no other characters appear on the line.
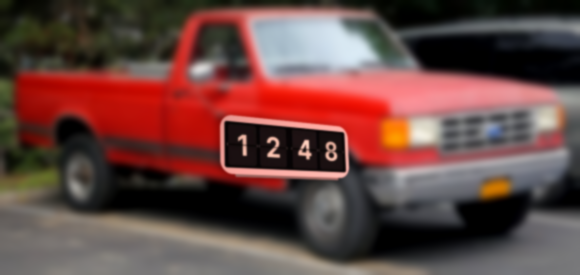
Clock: 12 h 48 min
